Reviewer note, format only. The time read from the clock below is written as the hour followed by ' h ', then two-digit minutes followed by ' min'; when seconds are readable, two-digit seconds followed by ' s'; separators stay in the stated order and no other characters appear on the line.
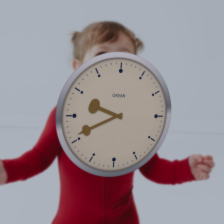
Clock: 9 h 41 min
